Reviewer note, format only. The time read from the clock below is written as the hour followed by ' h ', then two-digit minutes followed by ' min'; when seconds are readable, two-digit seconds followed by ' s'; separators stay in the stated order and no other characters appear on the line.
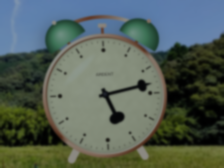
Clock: 5 h 13 min
